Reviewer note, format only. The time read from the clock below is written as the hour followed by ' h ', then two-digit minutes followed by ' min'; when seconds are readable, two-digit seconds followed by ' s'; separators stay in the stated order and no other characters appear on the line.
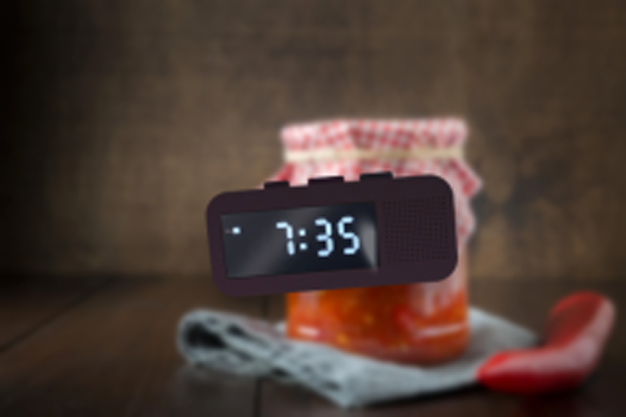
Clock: 7 h 35 min
